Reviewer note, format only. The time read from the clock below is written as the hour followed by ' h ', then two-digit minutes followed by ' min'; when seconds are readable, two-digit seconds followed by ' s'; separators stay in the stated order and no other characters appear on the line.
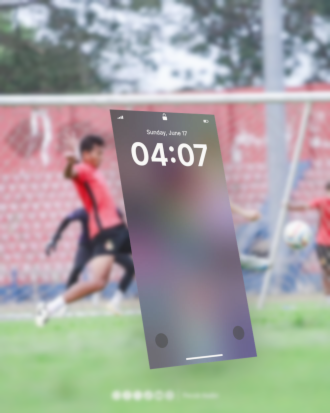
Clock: 4 h 07 min
